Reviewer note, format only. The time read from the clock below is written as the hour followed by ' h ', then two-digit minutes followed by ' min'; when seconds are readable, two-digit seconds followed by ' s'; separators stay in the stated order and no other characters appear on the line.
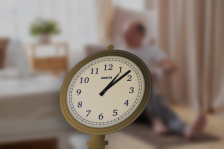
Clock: 1 h 08 min
